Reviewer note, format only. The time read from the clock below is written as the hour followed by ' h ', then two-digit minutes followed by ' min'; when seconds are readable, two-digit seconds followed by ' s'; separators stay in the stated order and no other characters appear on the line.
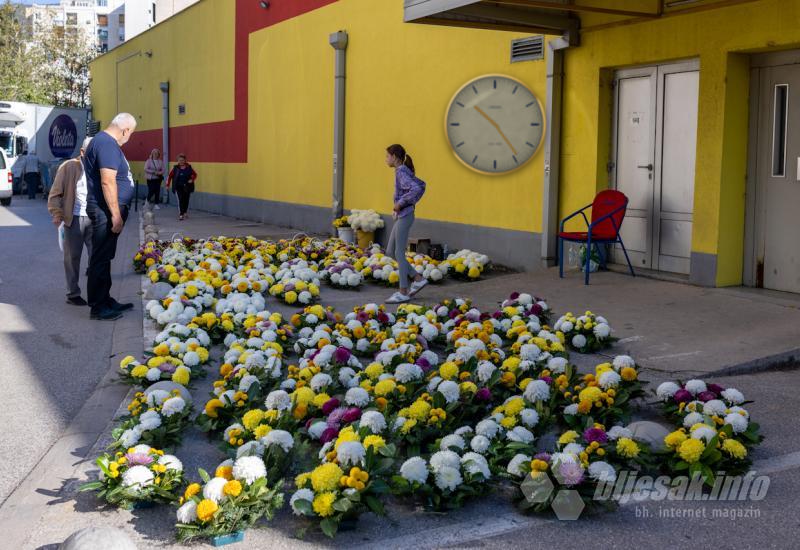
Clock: 10 h 24 min
